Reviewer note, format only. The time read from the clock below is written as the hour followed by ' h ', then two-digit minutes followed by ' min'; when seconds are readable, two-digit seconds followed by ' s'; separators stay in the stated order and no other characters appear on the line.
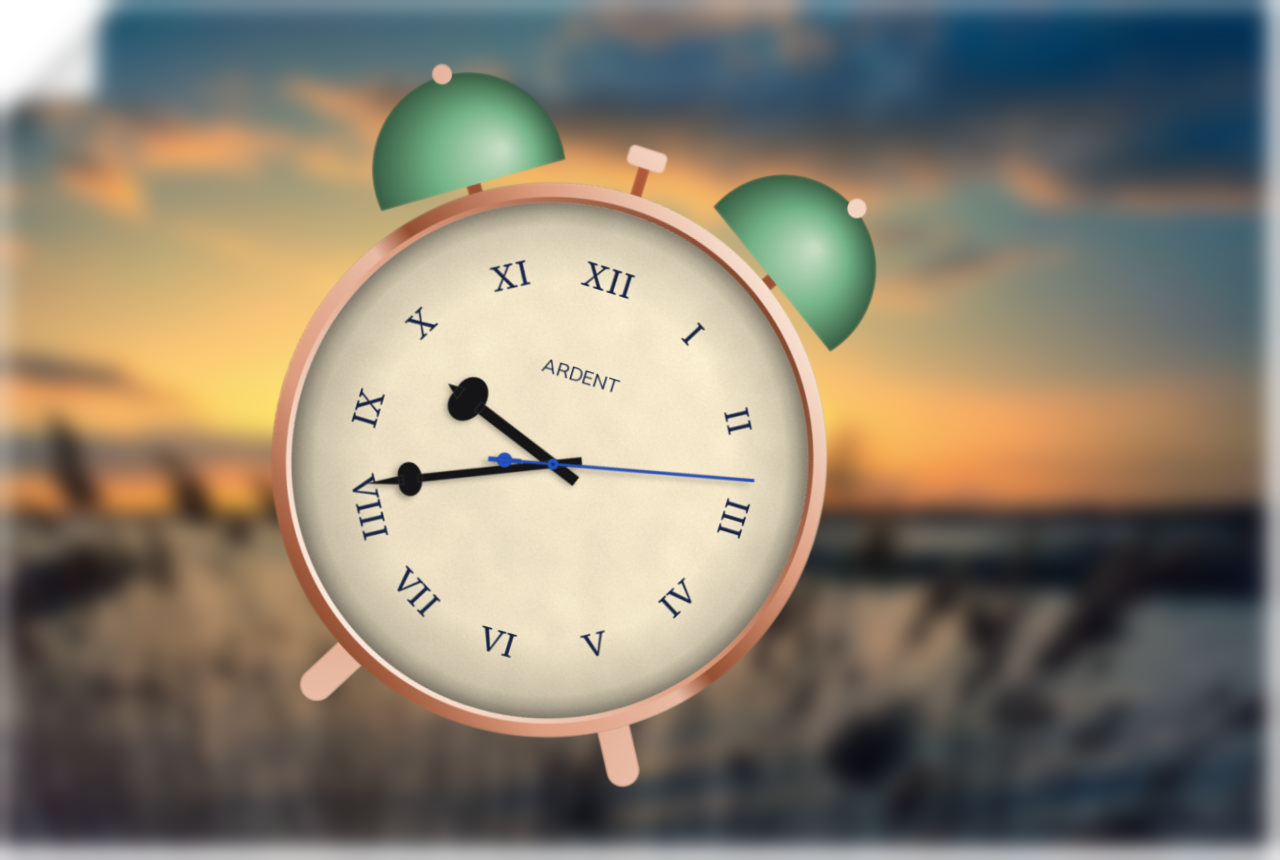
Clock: 9 h 41 min 13 s
